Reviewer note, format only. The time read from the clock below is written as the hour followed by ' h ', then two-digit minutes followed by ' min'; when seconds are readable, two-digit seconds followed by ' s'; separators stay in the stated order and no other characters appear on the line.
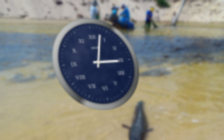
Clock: 3 h 03 min
